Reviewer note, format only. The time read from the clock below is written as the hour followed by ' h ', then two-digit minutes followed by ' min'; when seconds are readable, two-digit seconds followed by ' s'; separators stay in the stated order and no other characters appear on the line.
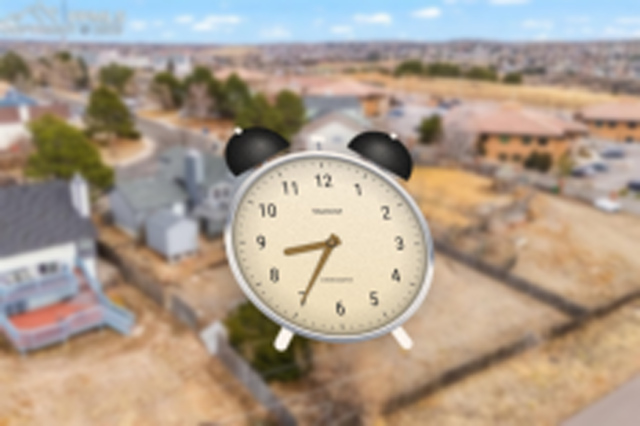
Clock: 8 h 35 min
